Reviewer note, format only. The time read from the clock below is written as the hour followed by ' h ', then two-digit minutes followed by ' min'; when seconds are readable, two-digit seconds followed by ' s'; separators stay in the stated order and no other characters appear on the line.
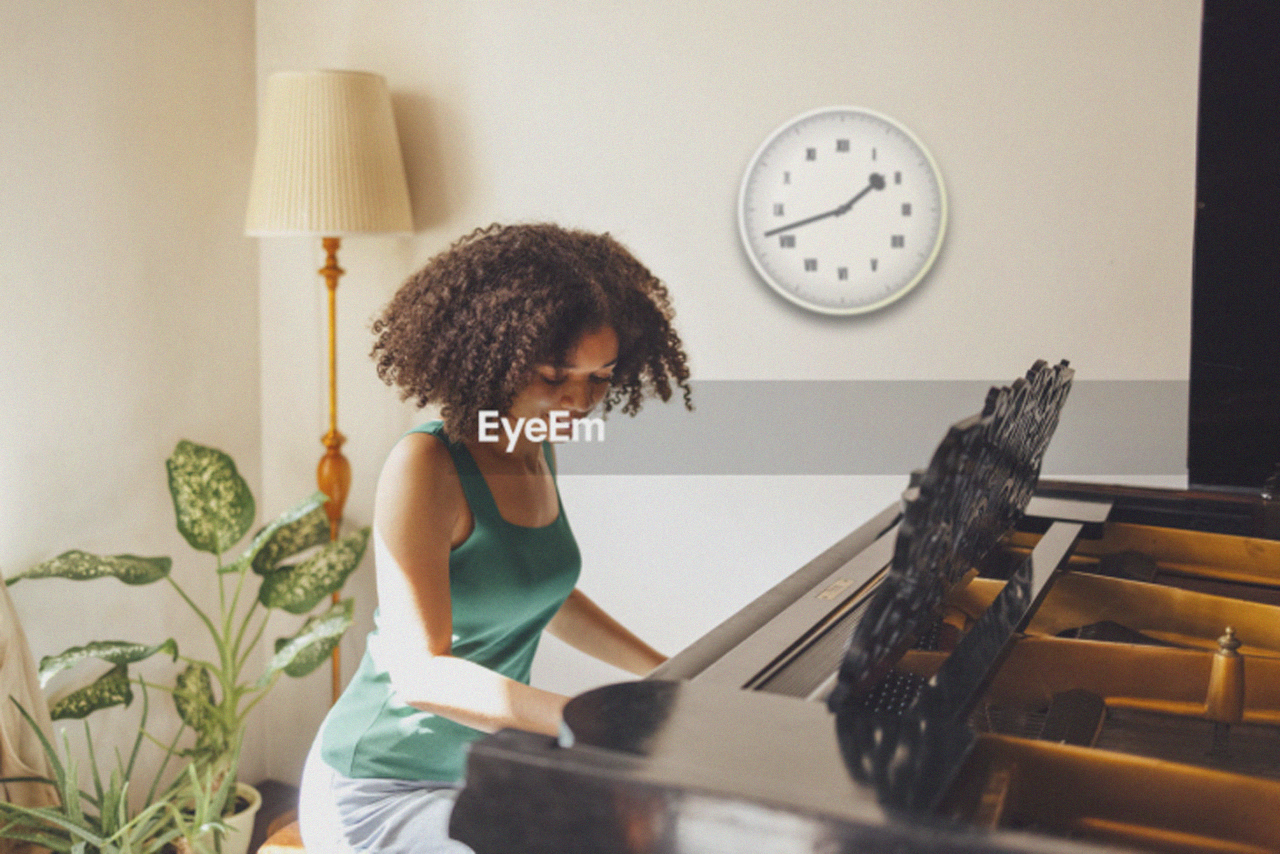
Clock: 1 h 42 min
